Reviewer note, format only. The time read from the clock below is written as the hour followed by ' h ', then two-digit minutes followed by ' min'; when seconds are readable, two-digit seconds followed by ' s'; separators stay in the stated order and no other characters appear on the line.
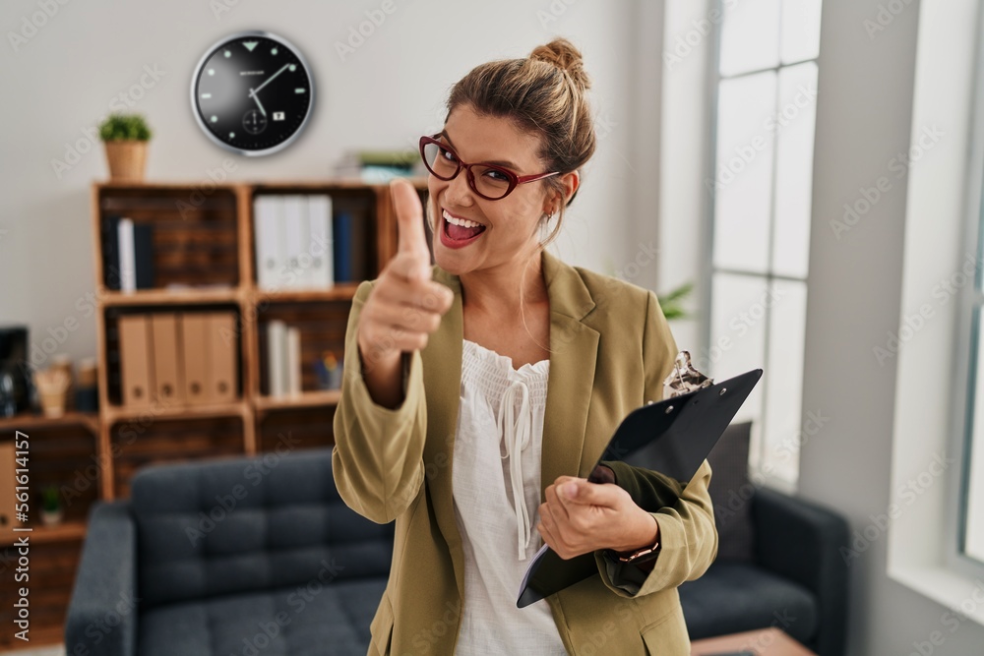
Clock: 5 h 09 min
